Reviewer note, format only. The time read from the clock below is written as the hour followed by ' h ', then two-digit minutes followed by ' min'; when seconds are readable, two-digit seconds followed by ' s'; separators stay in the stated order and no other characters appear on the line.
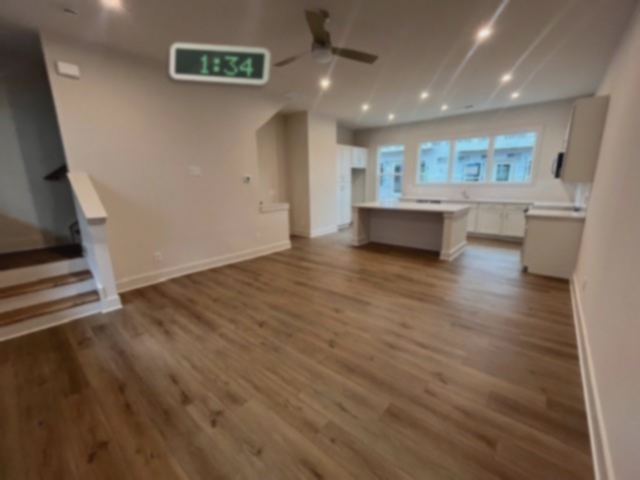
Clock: 1 h 34 min
